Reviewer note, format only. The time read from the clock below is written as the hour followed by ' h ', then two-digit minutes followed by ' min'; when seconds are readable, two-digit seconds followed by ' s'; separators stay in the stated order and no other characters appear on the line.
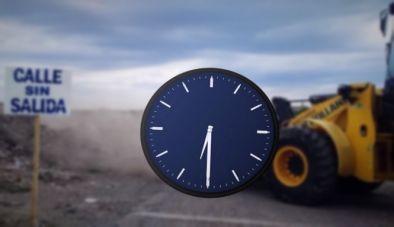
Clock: 6 h 30 min
